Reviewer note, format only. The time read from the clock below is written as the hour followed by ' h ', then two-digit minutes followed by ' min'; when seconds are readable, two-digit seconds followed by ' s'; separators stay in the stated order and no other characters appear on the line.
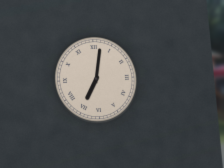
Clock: 7 h 02 min
